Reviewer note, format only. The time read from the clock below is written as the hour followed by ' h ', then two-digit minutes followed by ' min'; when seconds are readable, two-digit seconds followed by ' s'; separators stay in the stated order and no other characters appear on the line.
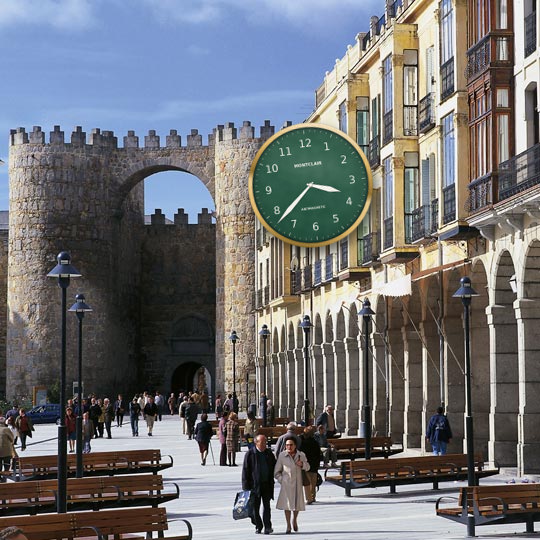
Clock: 3 h 38 min
